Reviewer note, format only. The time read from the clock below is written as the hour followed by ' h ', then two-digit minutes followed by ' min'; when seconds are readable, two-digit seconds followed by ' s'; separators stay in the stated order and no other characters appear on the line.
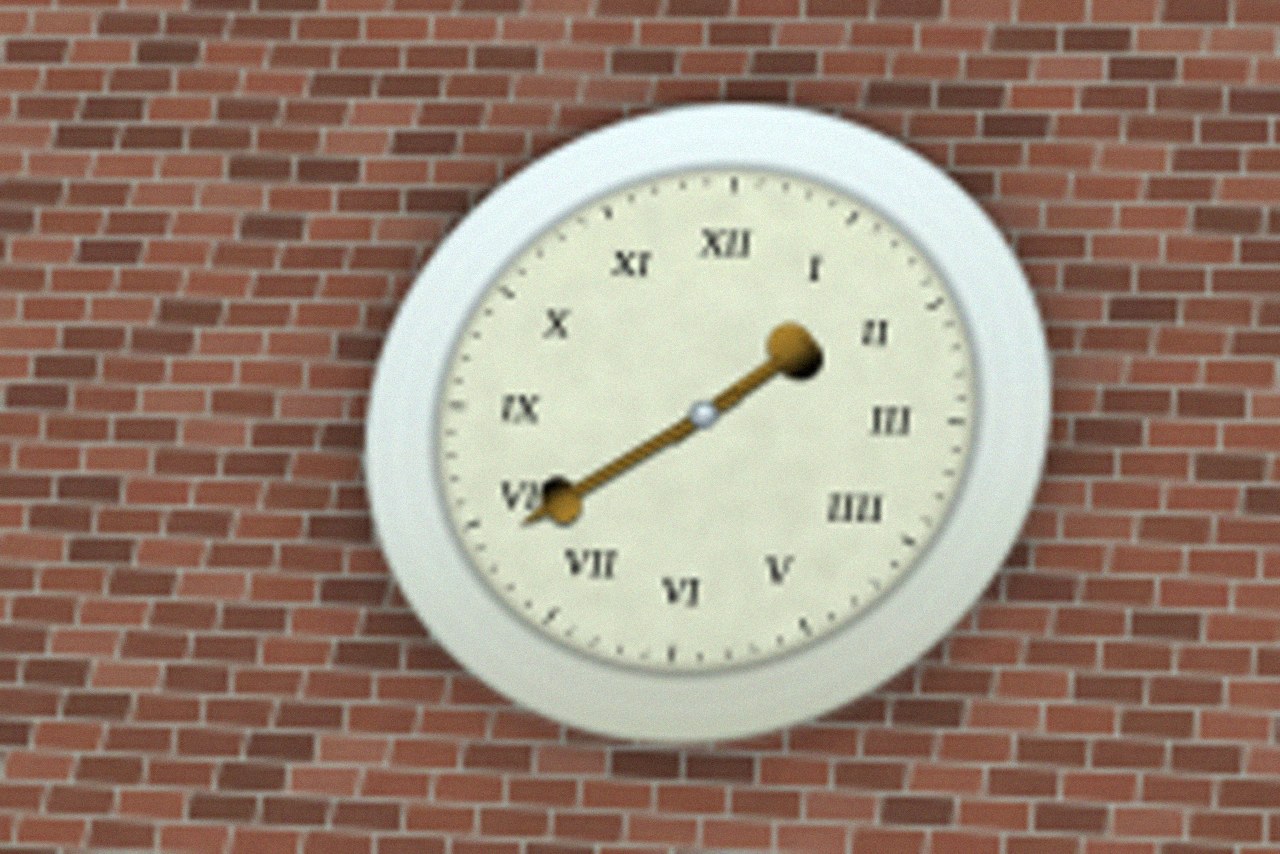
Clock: 1 h 39 min
